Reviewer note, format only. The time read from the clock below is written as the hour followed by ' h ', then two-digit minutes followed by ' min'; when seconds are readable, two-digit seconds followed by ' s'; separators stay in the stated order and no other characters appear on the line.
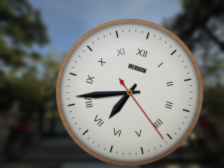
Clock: 6 h 41 min 21 s
